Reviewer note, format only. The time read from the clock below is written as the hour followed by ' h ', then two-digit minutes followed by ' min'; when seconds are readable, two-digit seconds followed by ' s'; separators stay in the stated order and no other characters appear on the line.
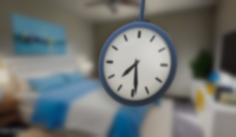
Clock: 7 h 29 min
